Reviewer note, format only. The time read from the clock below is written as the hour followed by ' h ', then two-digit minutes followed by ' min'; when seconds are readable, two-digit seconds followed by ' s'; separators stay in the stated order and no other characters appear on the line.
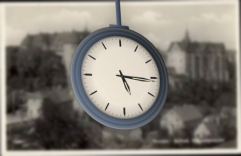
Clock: 5 h 16 min
